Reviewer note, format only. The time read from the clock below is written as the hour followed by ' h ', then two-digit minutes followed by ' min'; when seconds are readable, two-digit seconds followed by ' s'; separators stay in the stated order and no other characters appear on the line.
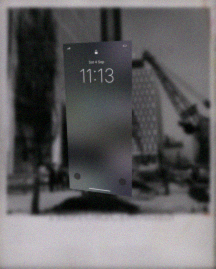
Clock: 11 h 13 min
